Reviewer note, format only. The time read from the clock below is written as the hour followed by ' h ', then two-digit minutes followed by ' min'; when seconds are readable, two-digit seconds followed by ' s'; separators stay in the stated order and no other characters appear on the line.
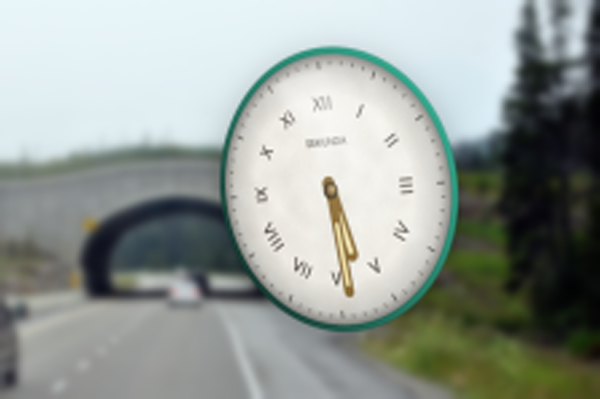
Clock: 5 h 29 min
